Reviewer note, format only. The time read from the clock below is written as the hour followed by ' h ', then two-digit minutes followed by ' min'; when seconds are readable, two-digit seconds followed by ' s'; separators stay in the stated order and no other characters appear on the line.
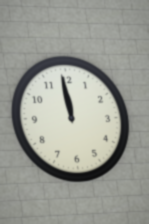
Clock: 11 h 59 min
